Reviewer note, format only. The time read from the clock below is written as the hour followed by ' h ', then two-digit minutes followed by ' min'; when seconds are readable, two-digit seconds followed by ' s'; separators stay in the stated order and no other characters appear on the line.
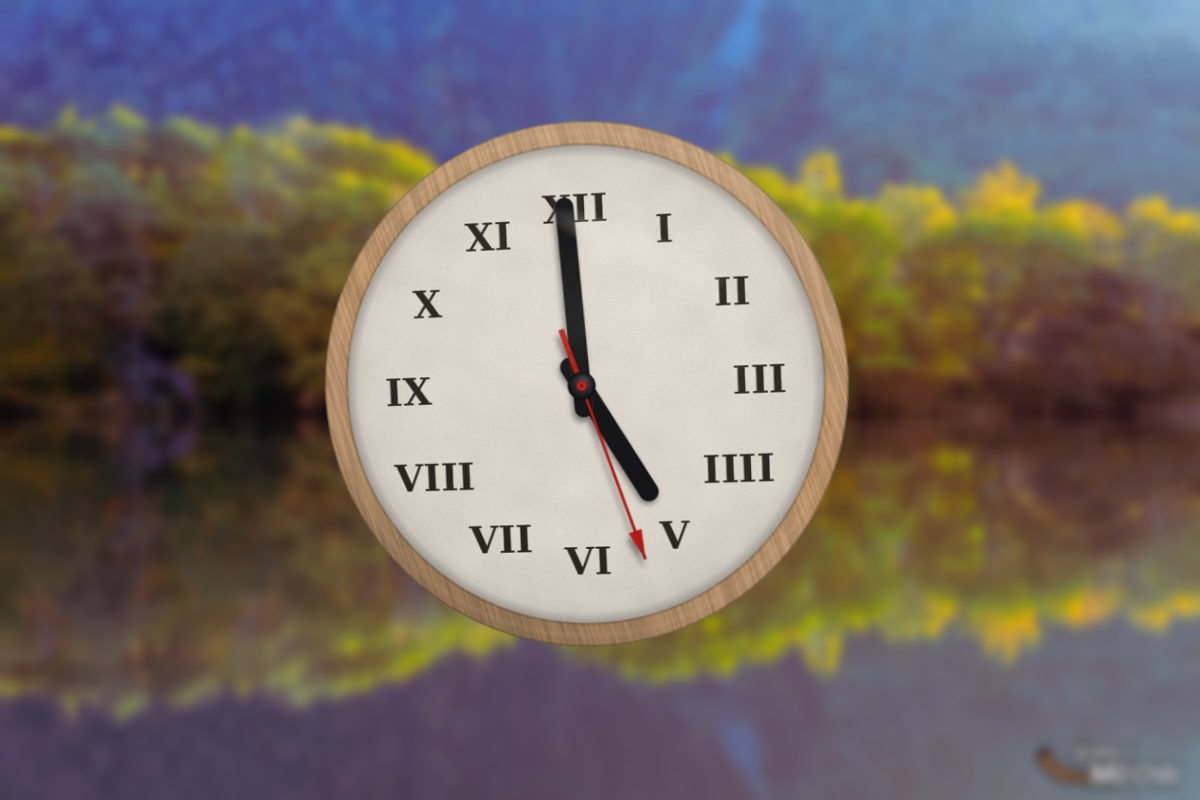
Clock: 4 h 59 min 27 s
